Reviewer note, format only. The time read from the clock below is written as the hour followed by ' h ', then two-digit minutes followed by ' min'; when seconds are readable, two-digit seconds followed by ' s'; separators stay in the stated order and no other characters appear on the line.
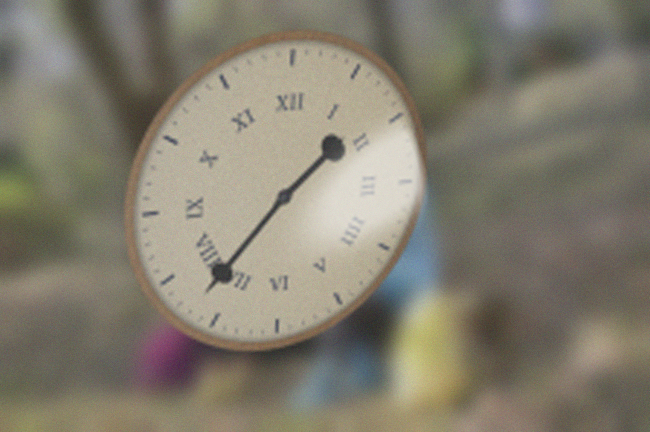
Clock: 1 h 37 min
